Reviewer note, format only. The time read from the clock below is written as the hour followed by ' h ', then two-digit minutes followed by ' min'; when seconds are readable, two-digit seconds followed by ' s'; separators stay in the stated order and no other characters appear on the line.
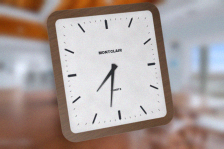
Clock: 7 h 32 min
